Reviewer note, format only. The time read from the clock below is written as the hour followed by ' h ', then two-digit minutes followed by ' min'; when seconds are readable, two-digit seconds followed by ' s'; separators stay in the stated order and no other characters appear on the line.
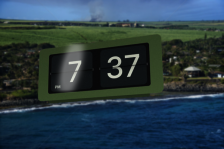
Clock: 7 h 37 min
